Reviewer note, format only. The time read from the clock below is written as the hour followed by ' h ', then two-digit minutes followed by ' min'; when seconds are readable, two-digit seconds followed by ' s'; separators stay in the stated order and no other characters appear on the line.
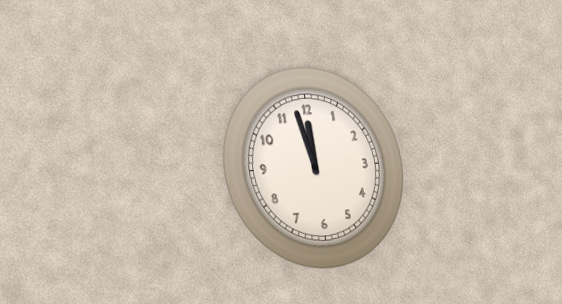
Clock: 11 h 58 min
